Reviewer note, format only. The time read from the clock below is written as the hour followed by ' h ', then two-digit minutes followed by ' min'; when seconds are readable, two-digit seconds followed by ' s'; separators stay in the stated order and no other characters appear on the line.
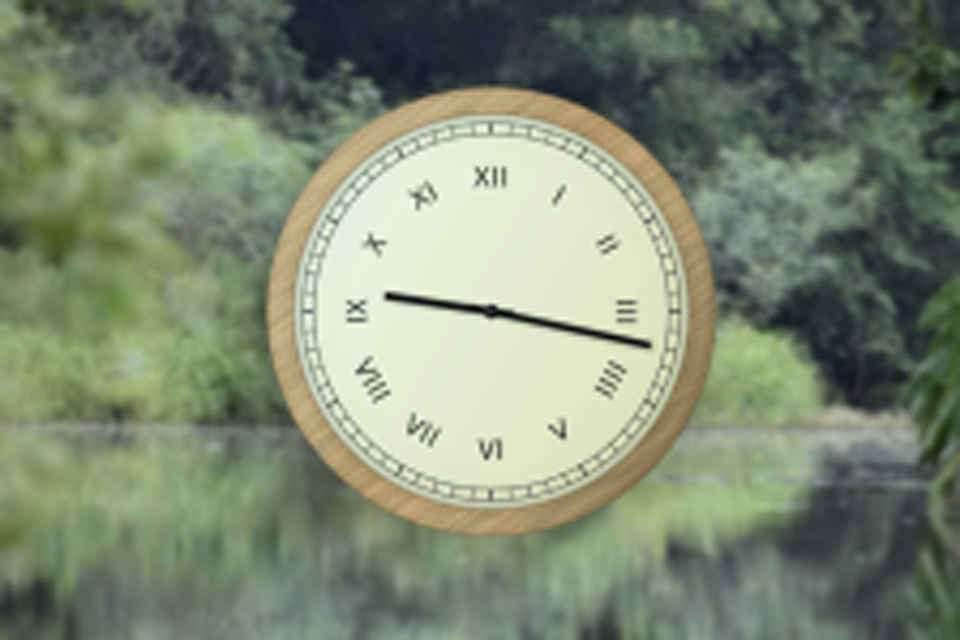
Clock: 9 h 17 min
